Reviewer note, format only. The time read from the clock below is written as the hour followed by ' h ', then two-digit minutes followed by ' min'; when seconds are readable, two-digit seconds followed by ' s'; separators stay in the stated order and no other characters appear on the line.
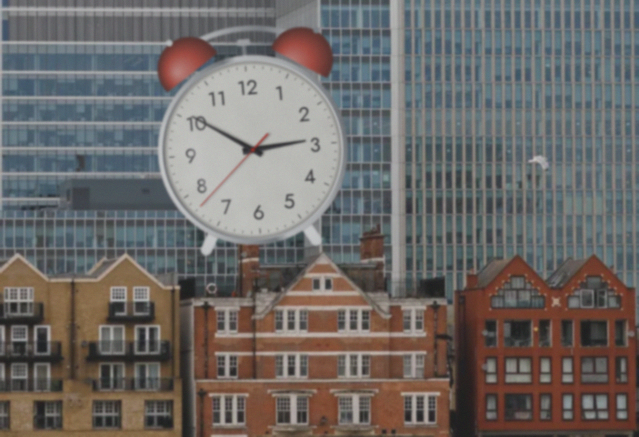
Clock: 2 h 50 min 38 s
